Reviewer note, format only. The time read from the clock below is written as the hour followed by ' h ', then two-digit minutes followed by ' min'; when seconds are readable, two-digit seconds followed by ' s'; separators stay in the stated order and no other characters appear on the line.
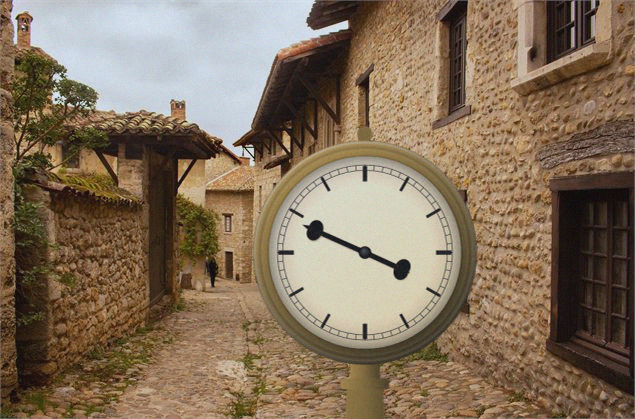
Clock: 3 h 49 min
